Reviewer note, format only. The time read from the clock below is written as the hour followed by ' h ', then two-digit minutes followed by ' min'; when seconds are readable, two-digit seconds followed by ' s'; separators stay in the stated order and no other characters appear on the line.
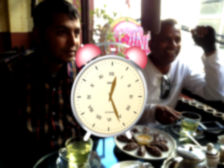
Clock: 12 h 26 min
